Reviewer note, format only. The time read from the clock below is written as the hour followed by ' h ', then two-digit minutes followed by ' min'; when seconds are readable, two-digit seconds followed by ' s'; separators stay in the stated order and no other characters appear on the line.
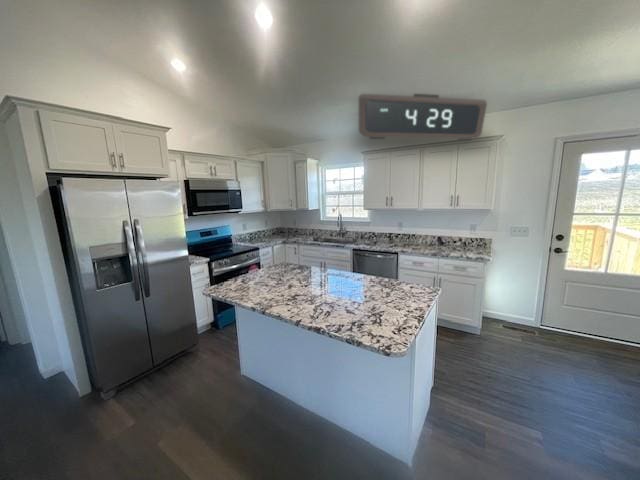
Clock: 4 h 29 min
